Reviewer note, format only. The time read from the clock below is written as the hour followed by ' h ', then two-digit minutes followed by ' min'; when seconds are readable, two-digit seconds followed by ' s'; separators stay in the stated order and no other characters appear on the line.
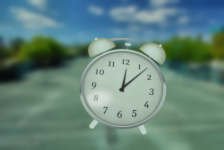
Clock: 12 h 07 min
